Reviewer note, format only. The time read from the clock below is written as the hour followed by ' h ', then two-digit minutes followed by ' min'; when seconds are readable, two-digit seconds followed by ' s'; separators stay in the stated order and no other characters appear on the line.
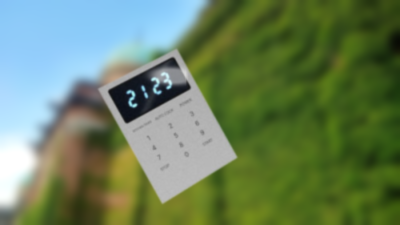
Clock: 21 h 23 min
